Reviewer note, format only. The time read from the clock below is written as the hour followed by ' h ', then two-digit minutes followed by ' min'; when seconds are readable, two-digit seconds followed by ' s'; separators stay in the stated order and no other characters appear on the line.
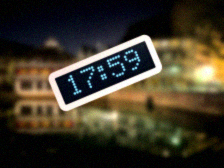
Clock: 17 h 59 min
